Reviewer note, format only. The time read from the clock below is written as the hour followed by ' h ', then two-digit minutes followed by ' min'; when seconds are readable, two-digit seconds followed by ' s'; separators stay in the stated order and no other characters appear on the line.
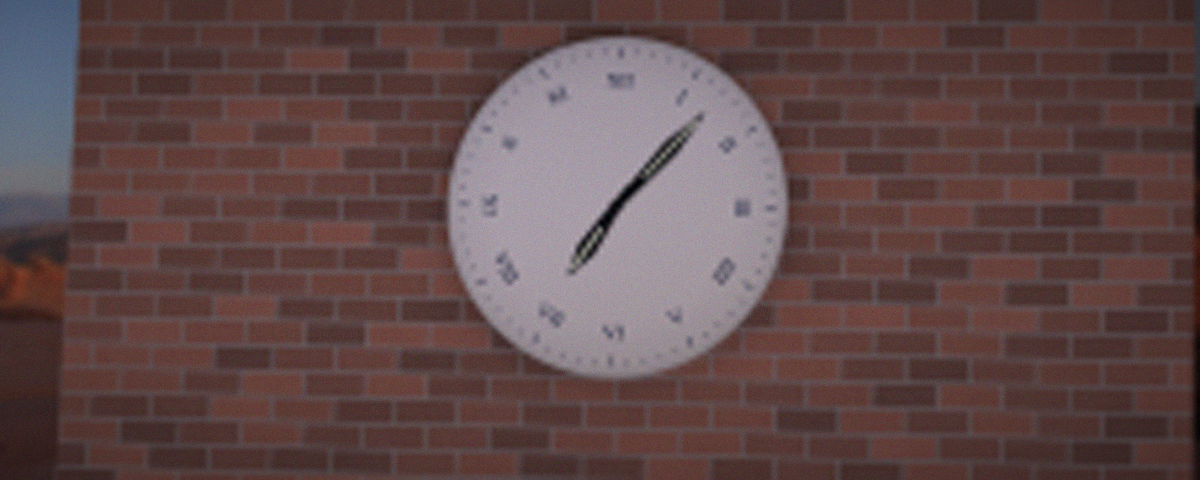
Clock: 7 h 07 min
